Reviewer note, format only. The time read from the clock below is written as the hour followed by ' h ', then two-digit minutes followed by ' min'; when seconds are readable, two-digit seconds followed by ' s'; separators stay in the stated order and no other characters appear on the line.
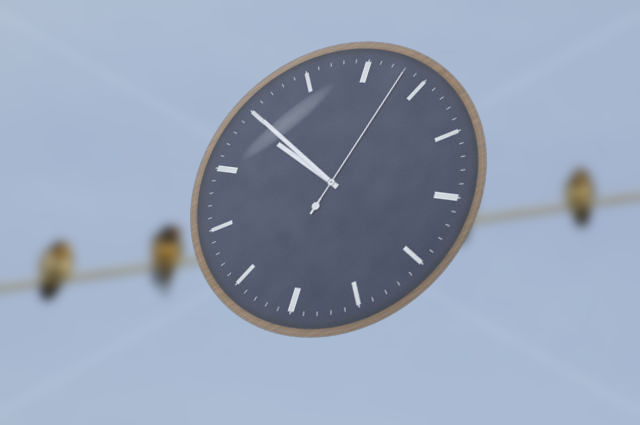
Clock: 9 h 50 min 03 s
